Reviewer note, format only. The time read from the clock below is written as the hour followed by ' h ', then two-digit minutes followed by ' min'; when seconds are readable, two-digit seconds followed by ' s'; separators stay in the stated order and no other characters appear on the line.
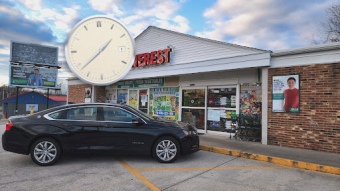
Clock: 1 h 38 min
